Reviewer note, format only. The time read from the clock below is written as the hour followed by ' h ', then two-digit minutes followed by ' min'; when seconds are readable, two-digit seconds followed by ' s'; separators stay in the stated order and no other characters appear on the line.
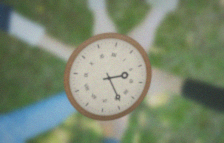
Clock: 2 h 24 min
